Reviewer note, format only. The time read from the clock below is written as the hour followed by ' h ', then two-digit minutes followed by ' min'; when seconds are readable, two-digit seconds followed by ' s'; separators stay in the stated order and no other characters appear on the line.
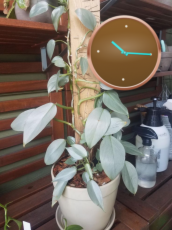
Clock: 10 h 15 min
